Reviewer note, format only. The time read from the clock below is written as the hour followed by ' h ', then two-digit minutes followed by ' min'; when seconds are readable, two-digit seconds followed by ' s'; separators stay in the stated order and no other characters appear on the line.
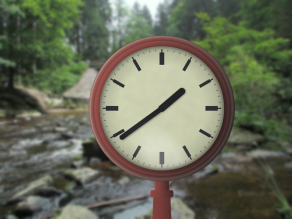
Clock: 1 h 39 min
